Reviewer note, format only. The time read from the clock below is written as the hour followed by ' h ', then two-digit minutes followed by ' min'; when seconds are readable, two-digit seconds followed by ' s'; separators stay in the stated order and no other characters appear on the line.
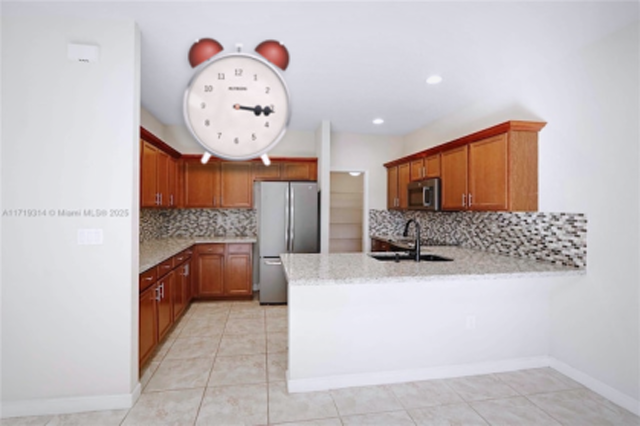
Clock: 3 h 16 min
